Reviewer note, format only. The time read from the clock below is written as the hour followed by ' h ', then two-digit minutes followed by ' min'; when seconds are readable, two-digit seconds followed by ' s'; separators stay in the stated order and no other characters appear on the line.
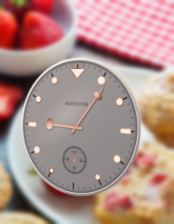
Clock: 9 h 06 min
